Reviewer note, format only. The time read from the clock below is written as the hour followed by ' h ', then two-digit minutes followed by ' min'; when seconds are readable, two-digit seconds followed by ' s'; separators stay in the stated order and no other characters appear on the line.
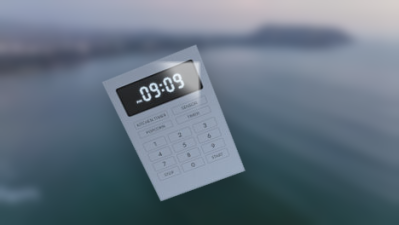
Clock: 9 h 09 min
